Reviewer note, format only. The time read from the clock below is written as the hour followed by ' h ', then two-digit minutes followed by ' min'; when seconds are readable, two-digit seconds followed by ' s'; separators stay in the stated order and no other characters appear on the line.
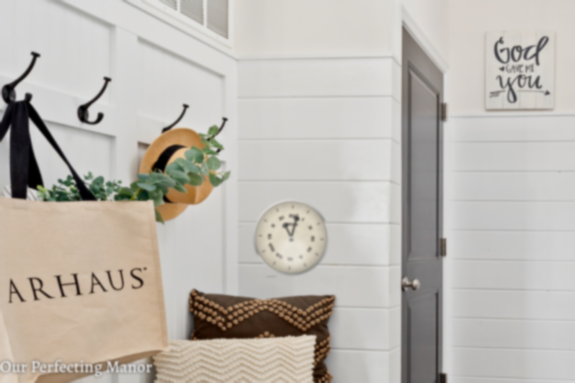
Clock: 11 h 02 min
